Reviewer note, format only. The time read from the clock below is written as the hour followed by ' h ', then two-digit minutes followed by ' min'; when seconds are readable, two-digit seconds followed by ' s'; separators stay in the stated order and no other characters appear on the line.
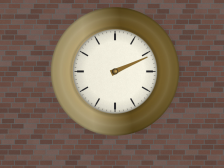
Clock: 2 h 11 min
